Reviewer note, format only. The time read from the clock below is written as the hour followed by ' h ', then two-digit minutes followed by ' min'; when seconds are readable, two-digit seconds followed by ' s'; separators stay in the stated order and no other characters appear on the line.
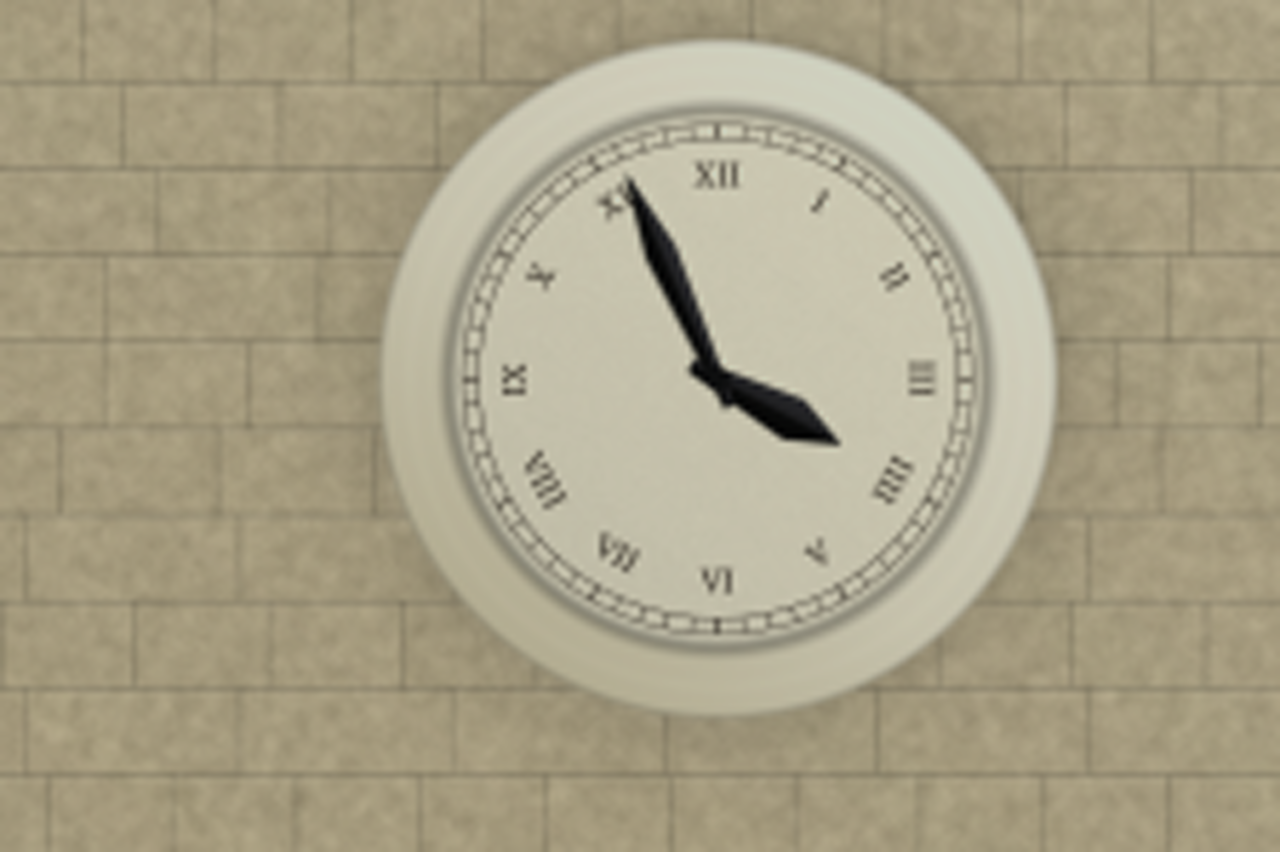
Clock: 3 h 56 min
